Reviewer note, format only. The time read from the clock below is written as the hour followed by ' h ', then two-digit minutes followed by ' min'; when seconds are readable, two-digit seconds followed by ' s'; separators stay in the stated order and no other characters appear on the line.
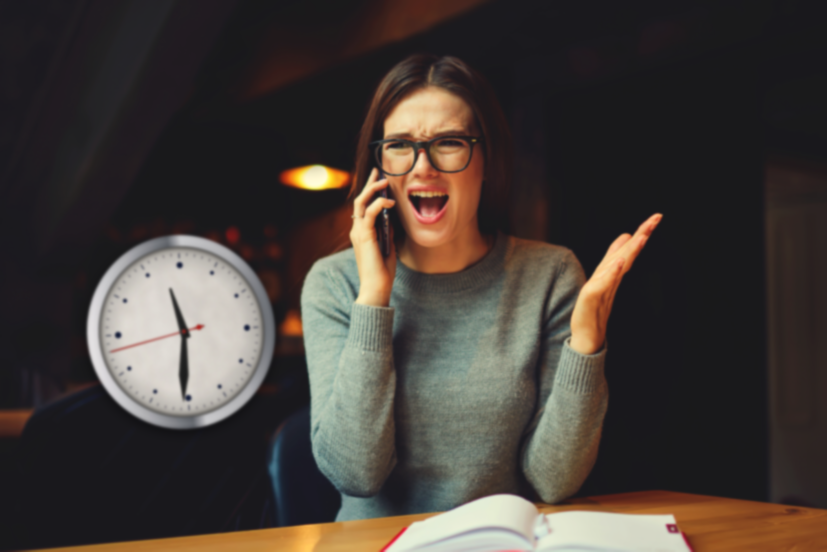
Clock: 11 h 30 min 43 s
